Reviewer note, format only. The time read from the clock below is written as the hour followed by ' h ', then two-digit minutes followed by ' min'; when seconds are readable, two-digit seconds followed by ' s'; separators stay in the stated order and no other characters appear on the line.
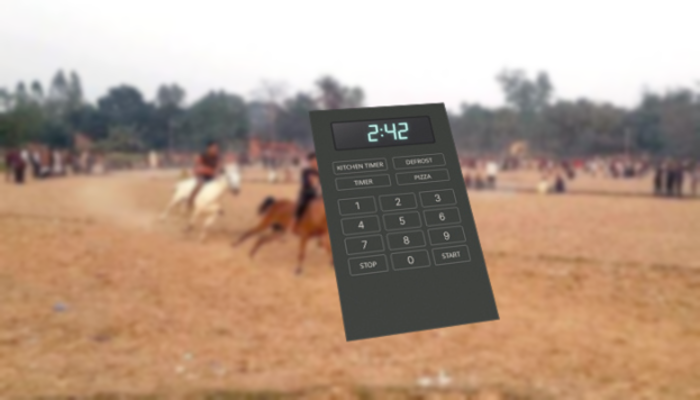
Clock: 2 h 42 min
